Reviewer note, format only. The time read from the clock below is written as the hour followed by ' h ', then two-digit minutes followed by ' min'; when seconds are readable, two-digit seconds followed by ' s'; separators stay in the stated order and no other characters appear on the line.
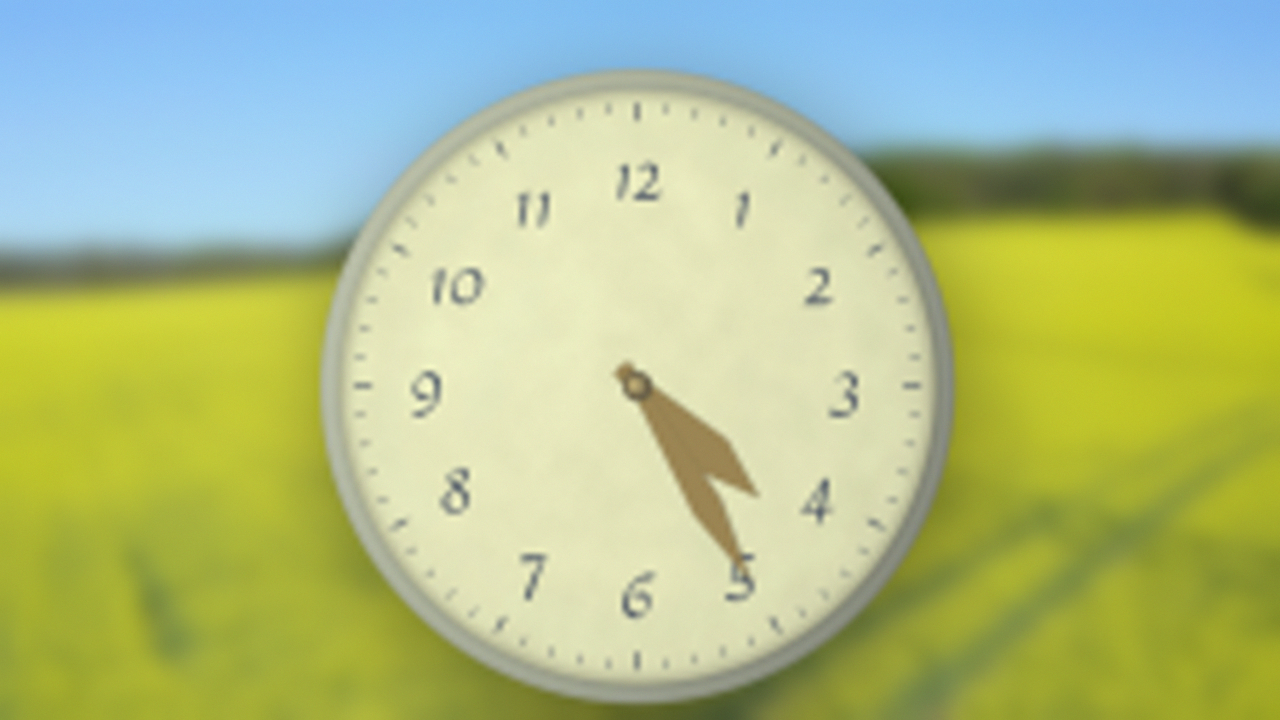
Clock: 4 h 25 min
